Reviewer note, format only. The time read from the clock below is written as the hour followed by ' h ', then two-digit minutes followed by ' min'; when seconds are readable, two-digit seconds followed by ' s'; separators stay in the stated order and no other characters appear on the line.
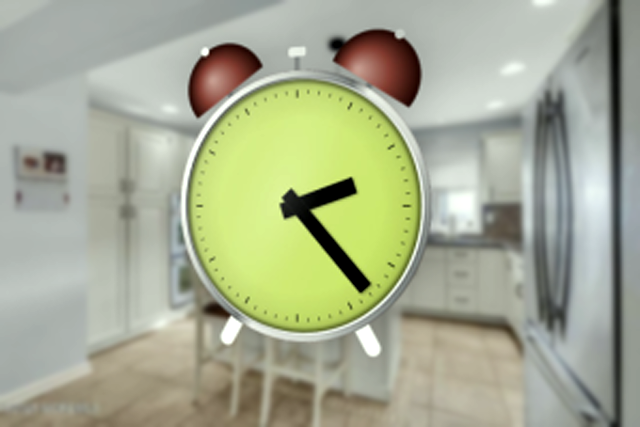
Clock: 2 h 23 min
